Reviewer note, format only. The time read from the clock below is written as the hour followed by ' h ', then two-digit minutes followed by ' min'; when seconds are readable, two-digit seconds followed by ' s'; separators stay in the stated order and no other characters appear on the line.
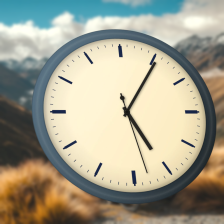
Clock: 5 h 05 min 28 s
